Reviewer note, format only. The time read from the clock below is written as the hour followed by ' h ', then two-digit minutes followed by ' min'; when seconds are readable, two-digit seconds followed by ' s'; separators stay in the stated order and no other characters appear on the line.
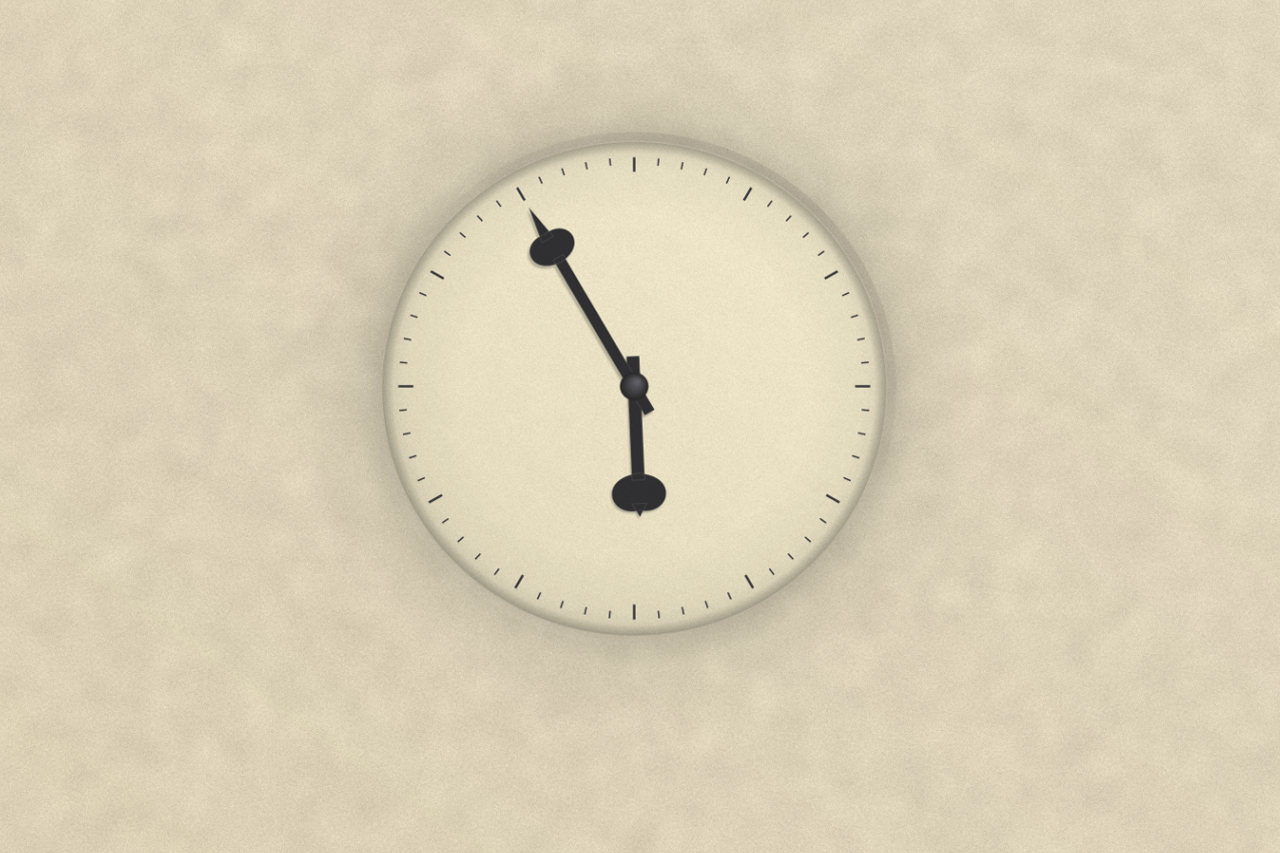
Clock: 5 h 55 min
